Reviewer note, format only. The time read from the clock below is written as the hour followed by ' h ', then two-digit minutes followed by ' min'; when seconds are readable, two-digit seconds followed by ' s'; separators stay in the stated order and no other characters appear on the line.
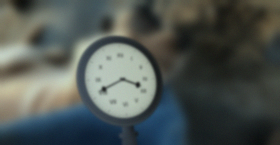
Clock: 3 h 41 min
